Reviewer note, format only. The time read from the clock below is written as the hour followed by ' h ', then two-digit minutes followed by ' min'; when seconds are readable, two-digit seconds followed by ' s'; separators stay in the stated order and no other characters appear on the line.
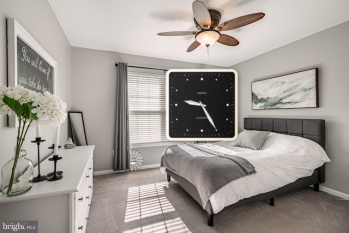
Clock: 9 h 25 min
